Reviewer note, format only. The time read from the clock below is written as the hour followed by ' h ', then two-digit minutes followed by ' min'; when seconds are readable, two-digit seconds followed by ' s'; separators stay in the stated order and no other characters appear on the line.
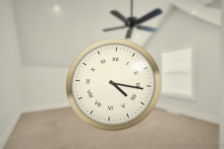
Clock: 4 h 16 min
